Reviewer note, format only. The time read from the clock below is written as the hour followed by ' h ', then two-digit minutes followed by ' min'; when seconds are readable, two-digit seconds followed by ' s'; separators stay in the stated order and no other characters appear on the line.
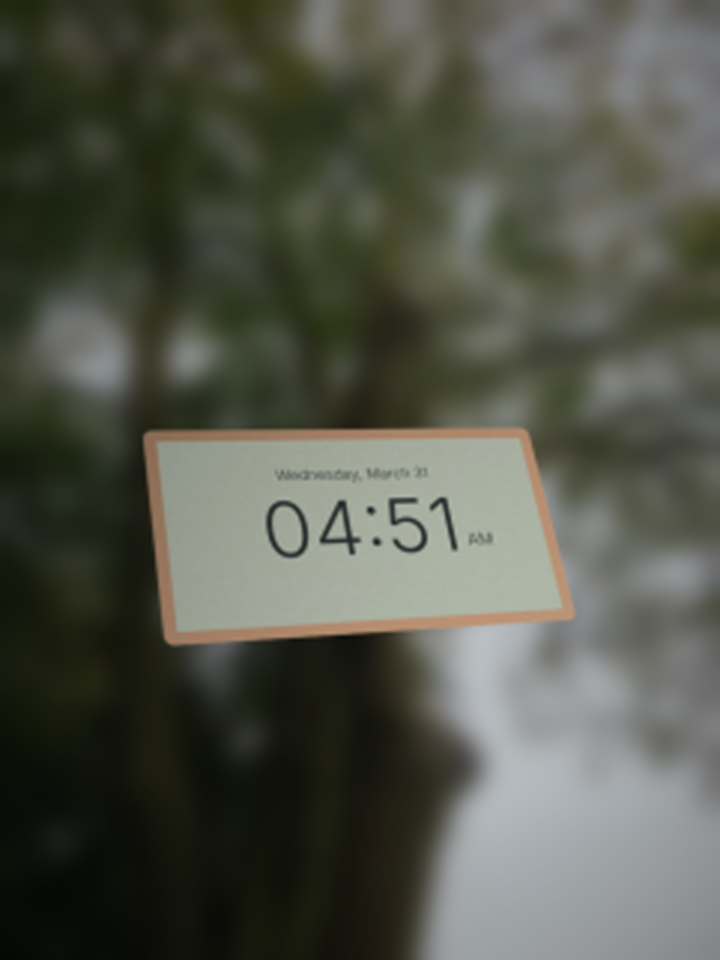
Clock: 4 h 51 min
